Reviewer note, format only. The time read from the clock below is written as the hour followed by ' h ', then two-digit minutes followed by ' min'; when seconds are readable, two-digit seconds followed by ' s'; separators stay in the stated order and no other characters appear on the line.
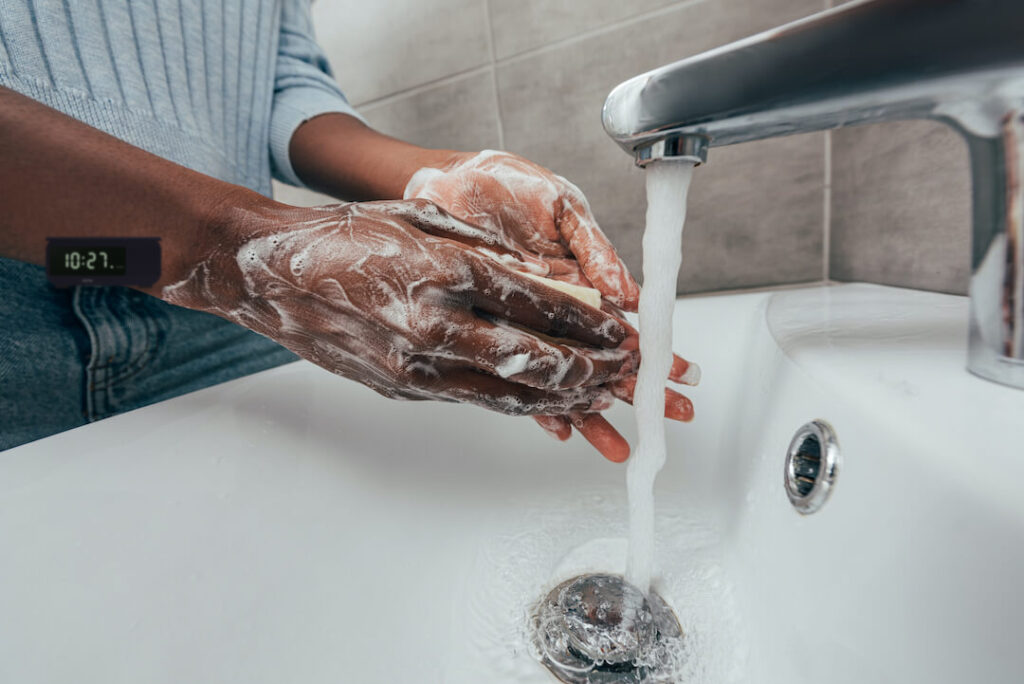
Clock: 10 h 27 min
